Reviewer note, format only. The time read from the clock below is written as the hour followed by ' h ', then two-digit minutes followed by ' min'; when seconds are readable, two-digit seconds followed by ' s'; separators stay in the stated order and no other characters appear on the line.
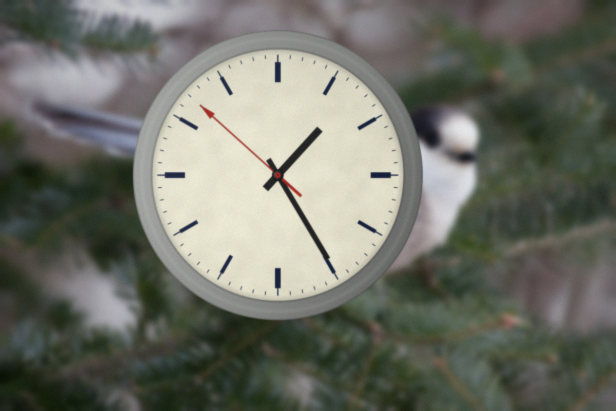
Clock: 1 h 24 min 52 s
